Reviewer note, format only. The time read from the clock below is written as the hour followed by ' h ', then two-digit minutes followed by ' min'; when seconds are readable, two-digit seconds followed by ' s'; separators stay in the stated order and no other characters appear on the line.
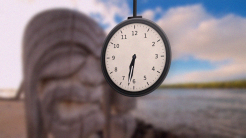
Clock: 6 h 32 min
